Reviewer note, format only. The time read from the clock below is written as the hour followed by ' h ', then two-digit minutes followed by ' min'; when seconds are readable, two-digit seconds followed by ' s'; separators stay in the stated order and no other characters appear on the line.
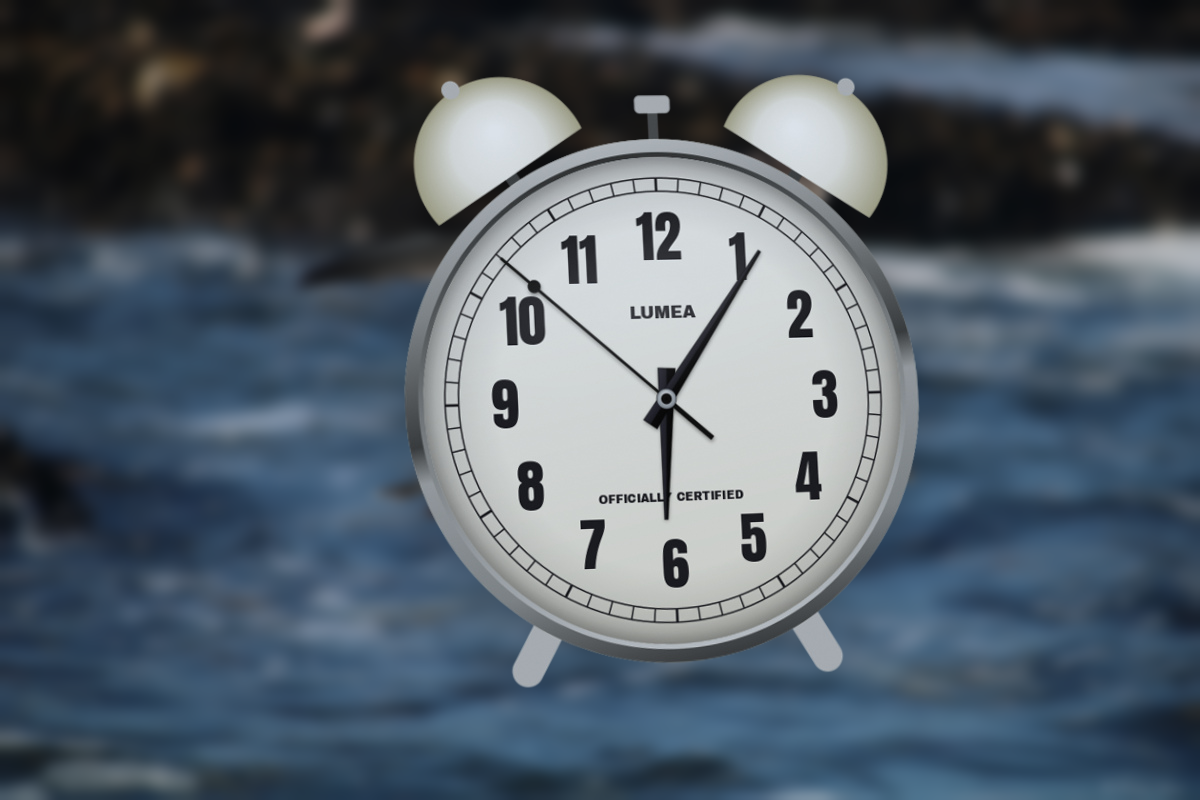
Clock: 6 h 05 min 52 s
